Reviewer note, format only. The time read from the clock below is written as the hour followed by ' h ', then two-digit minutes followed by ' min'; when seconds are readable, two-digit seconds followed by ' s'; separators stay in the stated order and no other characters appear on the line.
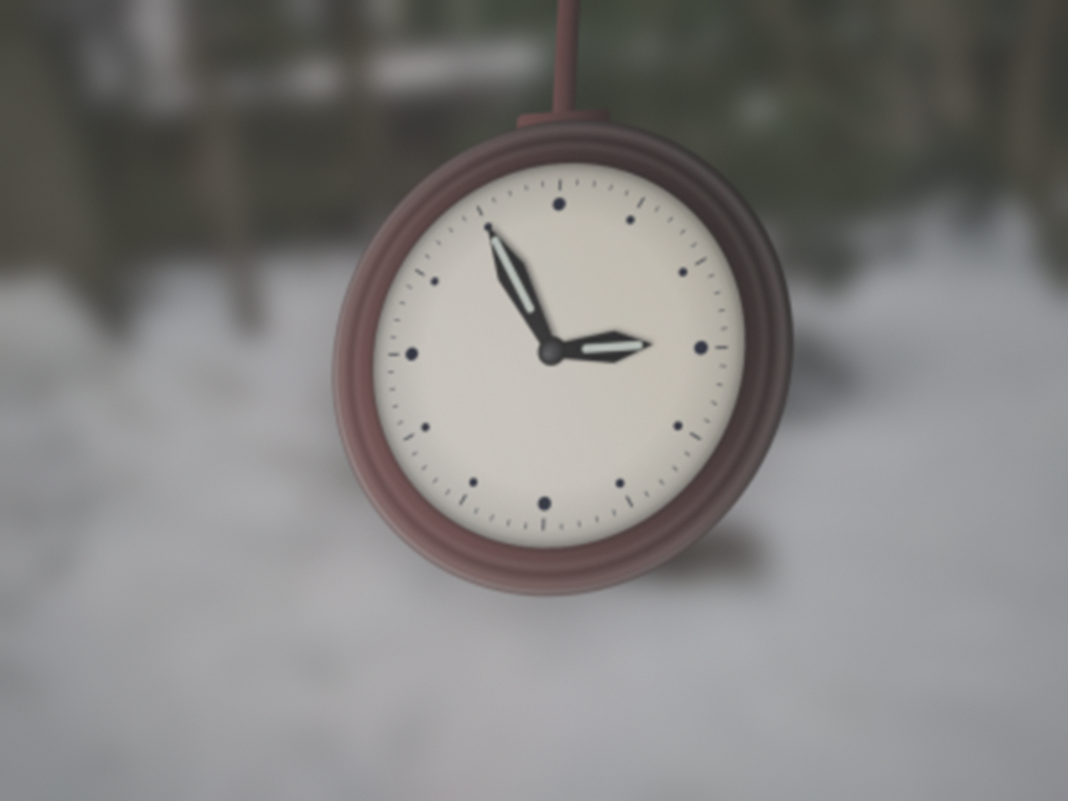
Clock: 2 h 55 min
